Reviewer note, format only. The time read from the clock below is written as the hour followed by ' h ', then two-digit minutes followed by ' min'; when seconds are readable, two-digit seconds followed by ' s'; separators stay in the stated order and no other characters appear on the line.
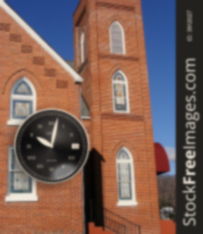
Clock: 10 h 02 min
